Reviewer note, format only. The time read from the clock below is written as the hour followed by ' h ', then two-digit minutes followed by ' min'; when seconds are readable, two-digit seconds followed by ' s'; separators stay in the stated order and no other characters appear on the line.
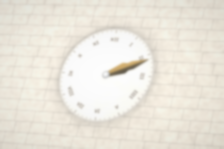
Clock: 2 h 11 min
